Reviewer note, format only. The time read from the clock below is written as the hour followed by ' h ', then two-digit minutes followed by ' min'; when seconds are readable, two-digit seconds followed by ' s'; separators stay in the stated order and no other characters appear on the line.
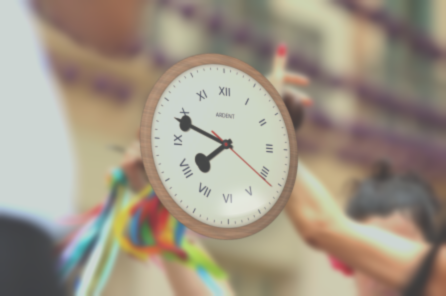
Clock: 7 h 48 min 21 s
